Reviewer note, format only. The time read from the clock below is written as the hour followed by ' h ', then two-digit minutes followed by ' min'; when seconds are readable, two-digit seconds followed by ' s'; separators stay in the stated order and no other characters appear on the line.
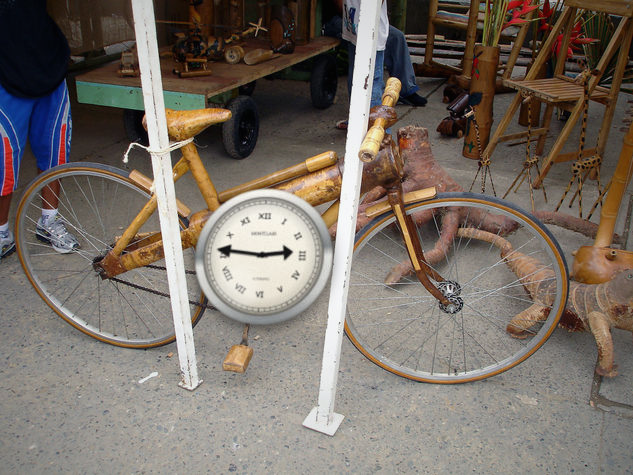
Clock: 2 h 46 min
